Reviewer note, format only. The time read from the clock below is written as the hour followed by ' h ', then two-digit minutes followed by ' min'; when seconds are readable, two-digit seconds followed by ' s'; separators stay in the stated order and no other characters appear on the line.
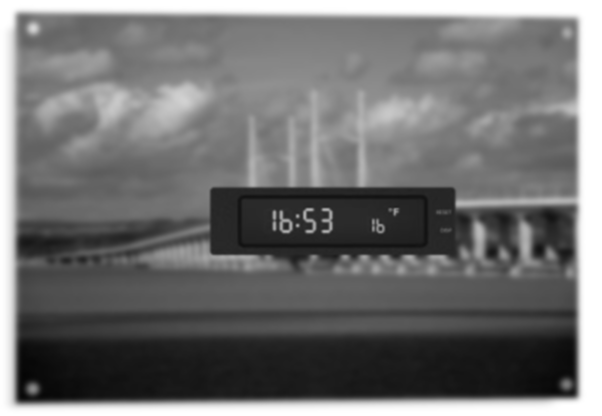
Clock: 16 h 53 min
